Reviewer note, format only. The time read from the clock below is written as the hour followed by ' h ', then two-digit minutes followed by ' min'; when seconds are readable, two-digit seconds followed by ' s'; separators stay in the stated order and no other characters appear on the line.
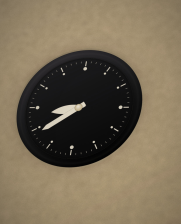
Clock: 8 h 39 min
